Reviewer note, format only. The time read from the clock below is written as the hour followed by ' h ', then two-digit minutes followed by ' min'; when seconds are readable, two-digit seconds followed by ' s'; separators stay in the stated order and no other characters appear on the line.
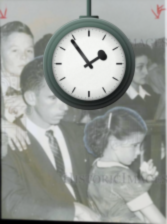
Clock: 1 h 54 min
